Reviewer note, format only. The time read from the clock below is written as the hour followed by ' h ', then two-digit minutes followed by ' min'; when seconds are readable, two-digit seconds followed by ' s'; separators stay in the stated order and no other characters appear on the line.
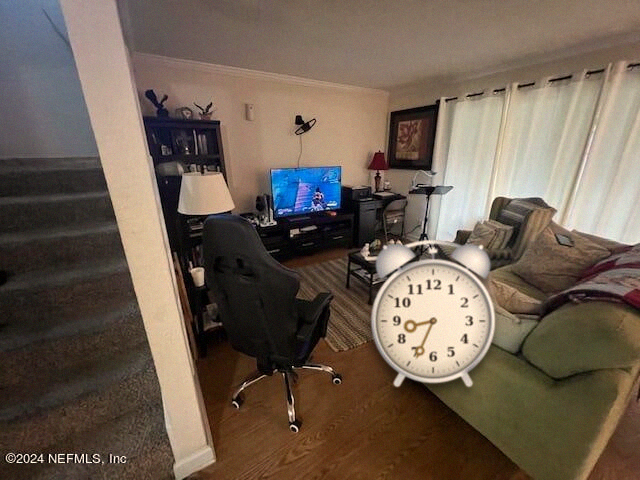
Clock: 8 h 34 min
